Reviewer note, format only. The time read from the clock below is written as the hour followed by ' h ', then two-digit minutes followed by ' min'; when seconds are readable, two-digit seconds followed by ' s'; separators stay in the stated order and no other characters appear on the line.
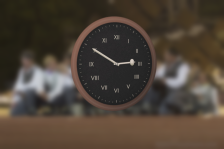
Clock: 2 h 50 min
